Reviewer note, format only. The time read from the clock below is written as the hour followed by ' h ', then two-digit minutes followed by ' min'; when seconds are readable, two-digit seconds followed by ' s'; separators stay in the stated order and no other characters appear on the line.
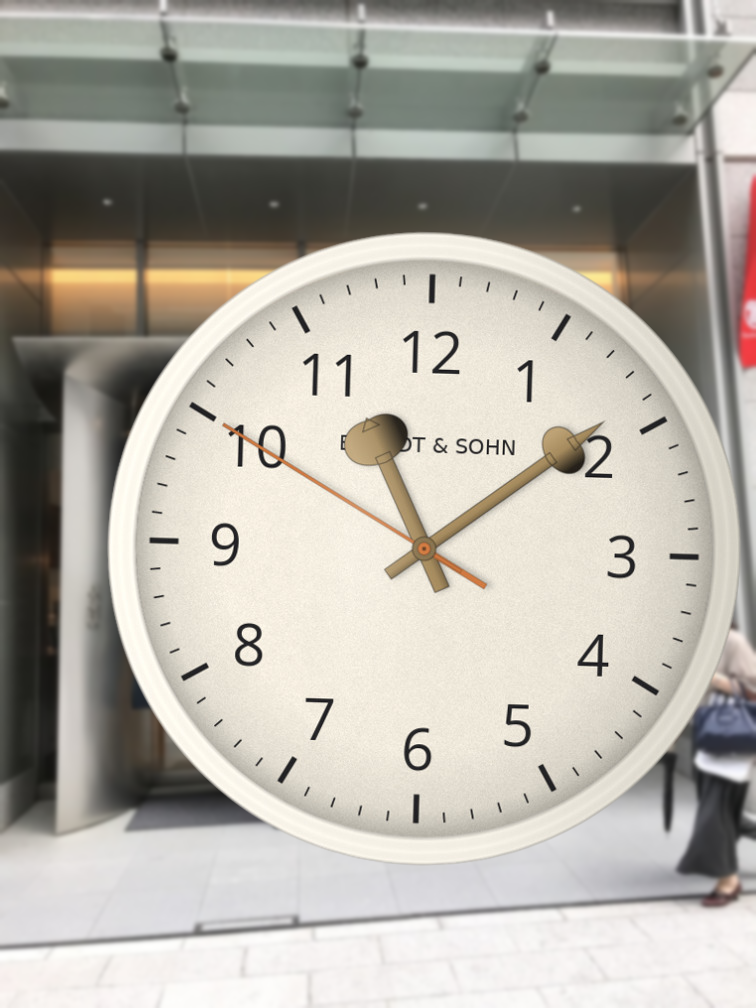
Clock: 11 h 08 min 50 s
